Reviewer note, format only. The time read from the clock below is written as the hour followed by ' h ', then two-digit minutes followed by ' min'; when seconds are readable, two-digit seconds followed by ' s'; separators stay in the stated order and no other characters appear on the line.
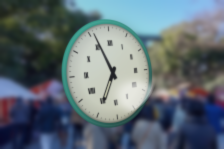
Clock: 6 h 56 min
